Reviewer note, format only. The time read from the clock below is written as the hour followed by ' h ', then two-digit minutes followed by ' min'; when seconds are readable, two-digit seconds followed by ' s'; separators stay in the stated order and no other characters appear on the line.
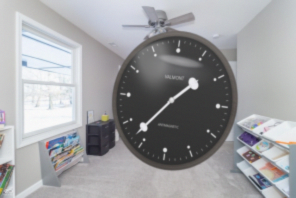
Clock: 1 h 37 min
